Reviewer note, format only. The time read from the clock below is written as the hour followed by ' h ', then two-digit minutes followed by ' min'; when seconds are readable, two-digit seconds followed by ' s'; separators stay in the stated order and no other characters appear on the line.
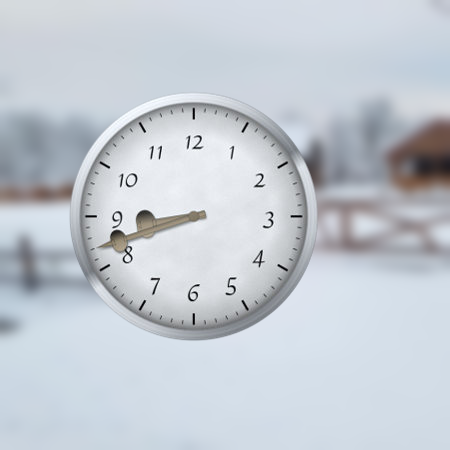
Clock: 8 h 42 min
